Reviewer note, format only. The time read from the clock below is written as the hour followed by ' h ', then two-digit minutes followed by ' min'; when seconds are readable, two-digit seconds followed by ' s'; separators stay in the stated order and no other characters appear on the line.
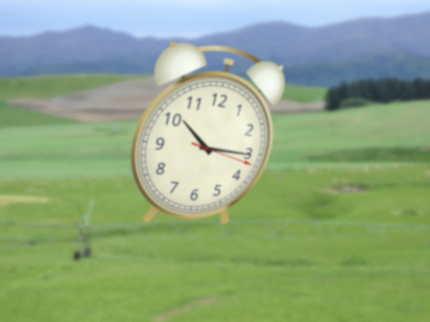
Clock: 10 h 15 min 17 s
